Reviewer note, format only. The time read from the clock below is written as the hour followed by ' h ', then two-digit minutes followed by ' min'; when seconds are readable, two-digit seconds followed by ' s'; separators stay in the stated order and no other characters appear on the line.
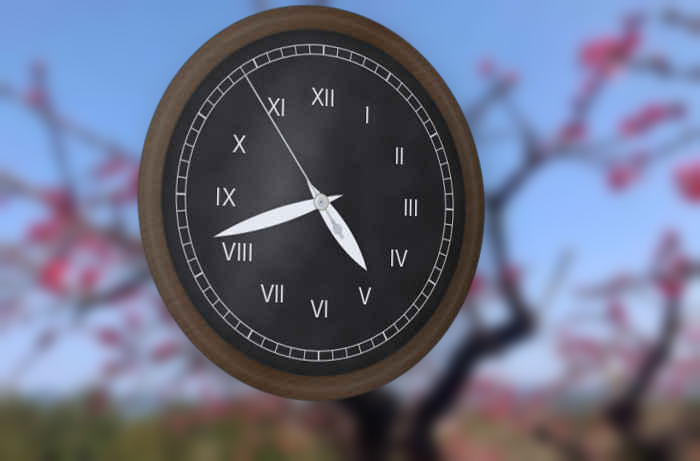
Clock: 4 h 41 min 54 s
